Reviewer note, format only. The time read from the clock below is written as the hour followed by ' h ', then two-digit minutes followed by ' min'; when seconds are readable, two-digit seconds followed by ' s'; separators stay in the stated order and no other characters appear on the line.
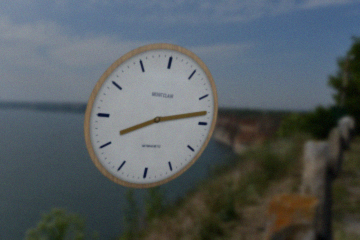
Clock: 8 h 13 min
